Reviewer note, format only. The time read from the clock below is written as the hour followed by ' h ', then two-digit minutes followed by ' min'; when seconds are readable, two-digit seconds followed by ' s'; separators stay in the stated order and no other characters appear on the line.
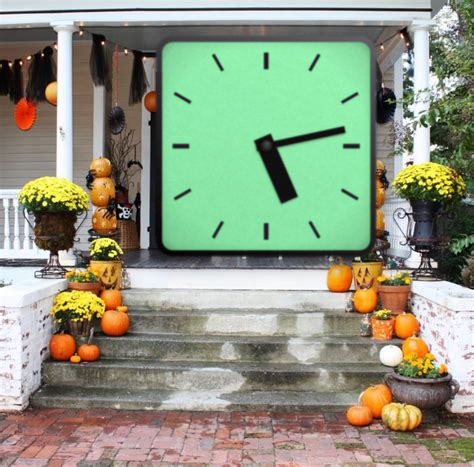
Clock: 5 h 13 min
